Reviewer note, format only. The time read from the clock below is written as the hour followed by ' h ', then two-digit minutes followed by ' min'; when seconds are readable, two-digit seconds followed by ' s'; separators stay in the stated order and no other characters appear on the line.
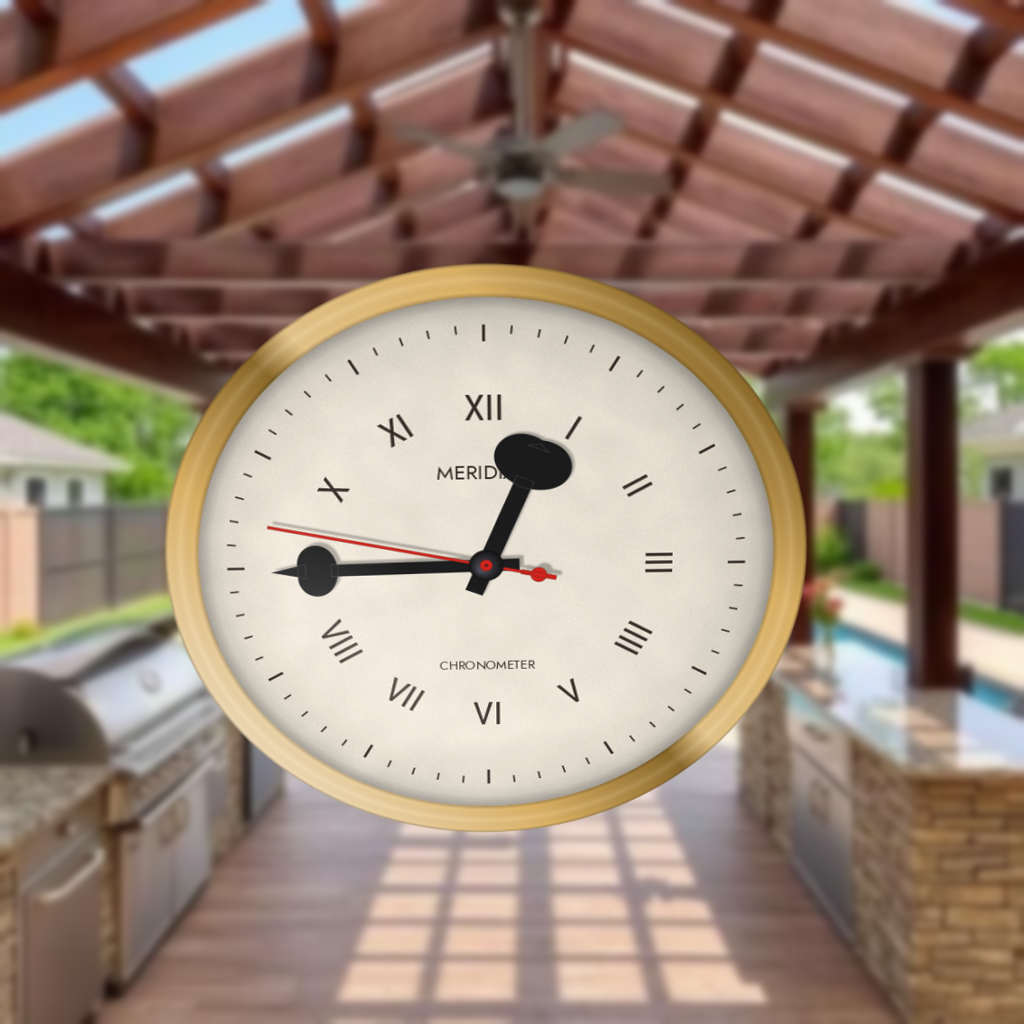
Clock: 12 h 44 min 47 s
